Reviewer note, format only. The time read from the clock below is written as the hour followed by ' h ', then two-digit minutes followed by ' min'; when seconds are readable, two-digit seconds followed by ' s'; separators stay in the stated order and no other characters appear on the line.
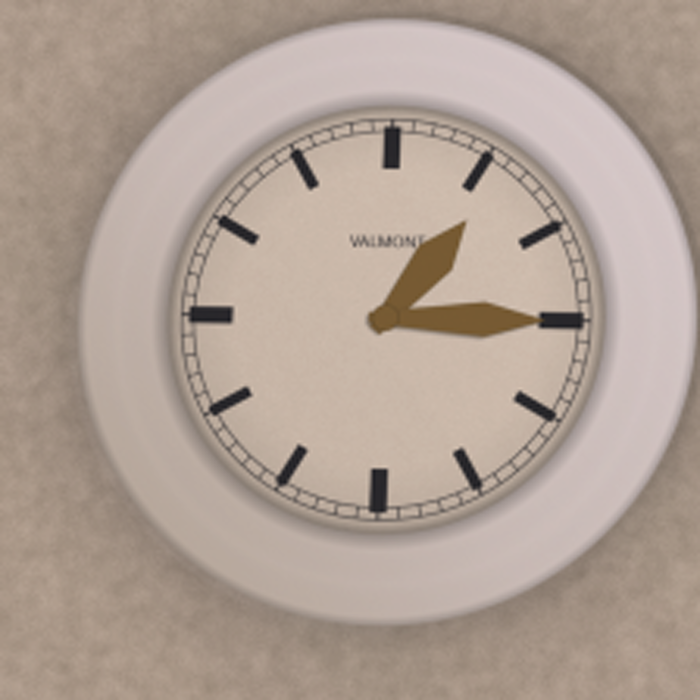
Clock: 1 h 15 min
